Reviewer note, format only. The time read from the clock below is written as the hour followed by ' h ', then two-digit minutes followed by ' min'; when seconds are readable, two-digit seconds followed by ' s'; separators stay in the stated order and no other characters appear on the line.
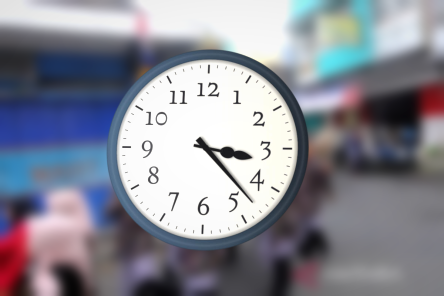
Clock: 3 h 23 min
